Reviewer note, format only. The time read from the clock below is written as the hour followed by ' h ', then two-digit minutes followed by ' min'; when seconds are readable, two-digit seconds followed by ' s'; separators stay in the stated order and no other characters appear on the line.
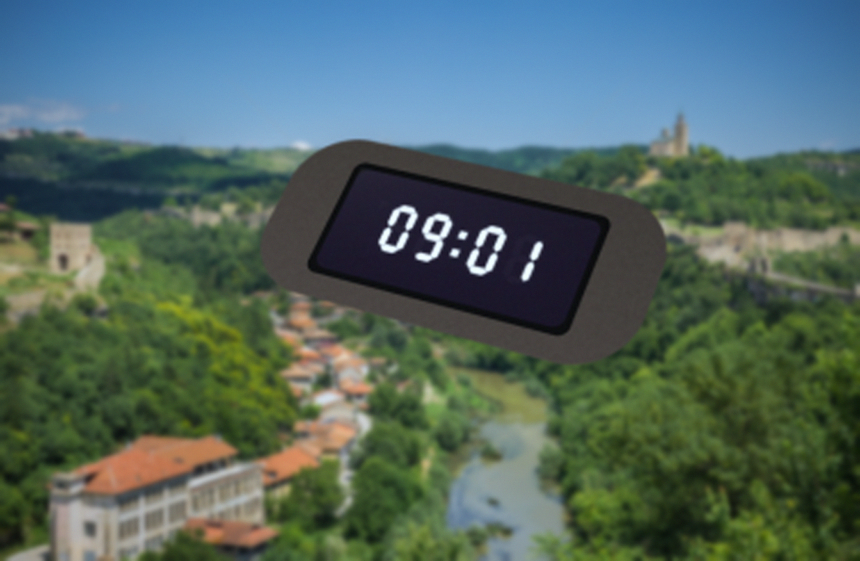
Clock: 9 h 01 min
